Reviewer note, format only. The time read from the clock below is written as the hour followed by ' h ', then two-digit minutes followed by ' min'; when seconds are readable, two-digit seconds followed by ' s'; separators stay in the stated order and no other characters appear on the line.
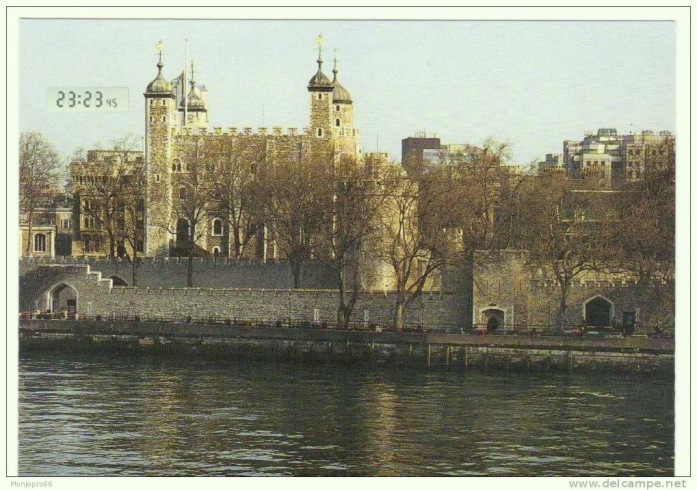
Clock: 23 h 23 min 45 s
